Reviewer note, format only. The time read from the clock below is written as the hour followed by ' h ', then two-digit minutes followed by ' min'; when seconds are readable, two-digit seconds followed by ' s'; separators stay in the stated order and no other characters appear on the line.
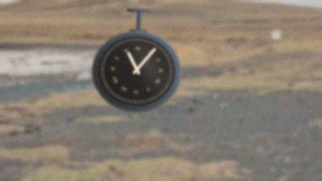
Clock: 11 h 06 min
